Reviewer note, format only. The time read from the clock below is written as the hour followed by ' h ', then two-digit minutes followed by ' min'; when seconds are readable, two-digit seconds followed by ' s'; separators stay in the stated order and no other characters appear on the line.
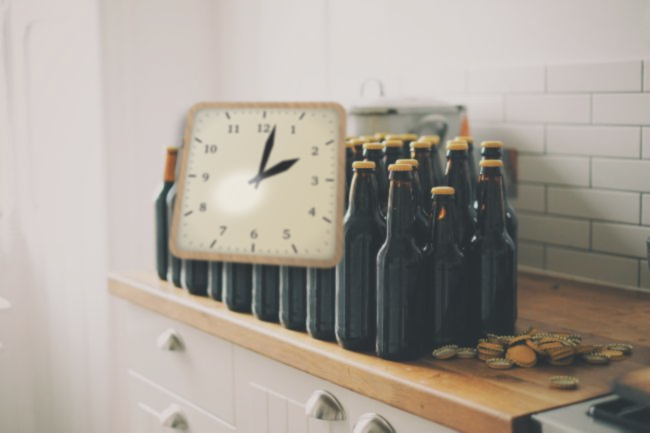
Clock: 2 h 02 min
